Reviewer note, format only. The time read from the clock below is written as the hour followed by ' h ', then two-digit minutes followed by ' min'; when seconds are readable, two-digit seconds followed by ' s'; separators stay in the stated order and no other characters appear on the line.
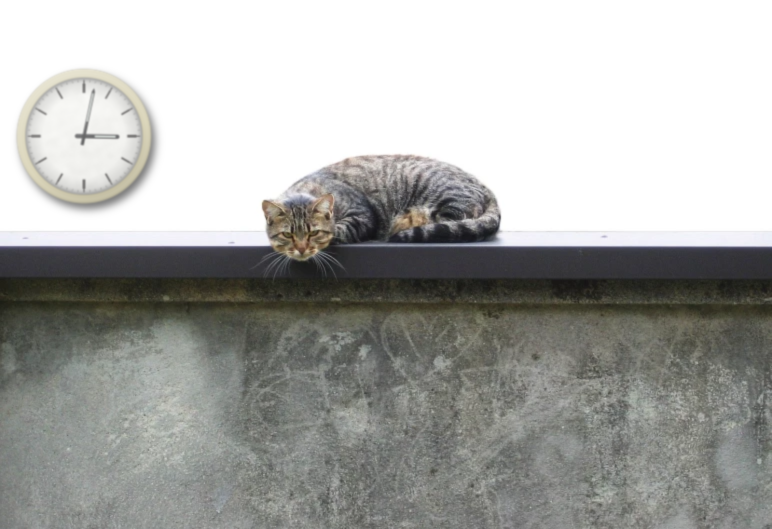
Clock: 3 h 02 min
